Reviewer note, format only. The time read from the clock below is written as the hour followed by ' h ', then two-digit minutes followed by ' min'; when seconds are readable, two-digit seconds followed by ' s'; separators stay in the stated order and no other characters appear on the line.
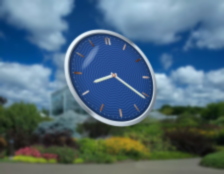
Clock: 8 h 21 min
